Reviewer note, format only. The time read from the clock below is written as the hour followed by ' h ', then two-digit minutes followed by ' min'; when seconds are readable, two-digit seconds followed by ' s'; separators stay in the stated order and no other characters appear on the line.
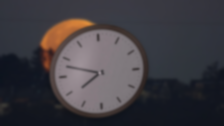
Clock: 7 h 48 min
